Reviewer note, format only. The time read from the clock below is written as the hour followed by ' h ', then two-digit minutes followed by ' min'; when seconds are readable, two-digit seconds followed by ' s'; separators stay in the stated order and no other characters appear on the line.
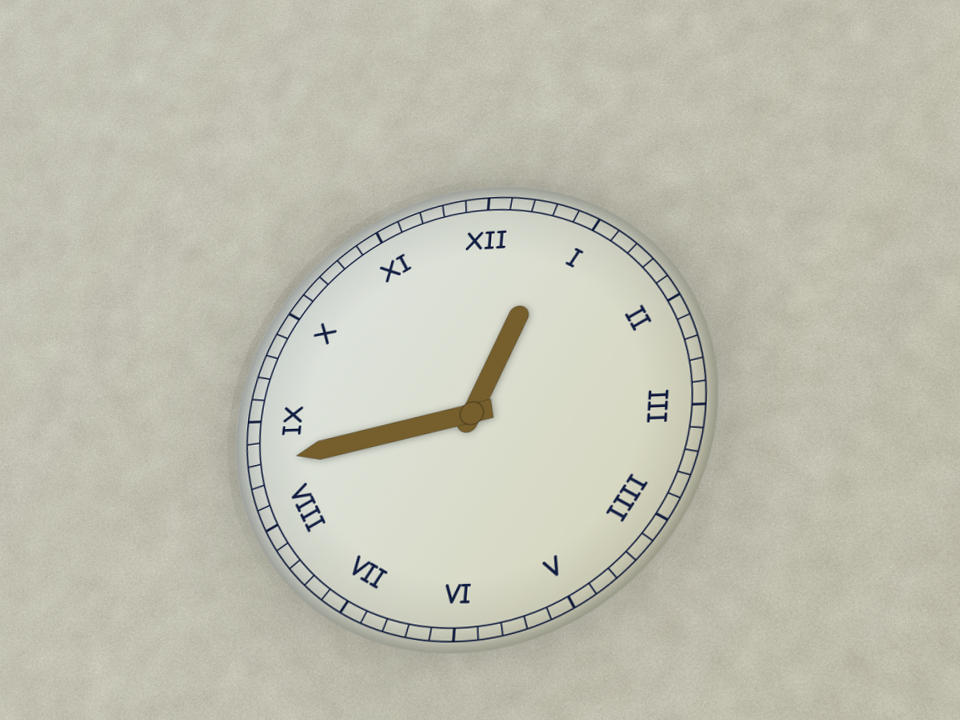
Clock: 12 h 43 min
